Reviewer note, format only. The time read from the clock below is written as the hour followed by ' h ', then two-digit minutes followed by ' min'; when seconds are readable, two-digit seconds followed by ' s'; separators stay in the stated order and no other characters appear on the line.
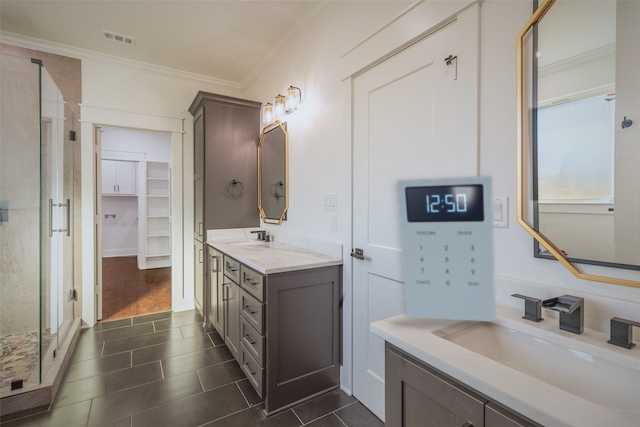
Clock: 12 h 50 min
